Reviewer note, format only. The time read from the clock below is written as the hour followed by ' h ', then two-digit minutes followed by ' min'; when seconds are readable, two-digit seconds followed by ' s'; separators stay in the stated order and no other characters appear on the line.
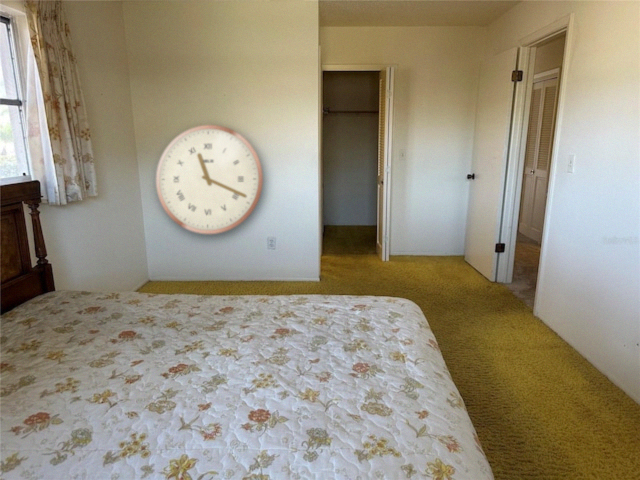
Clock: 11 h 19 min
